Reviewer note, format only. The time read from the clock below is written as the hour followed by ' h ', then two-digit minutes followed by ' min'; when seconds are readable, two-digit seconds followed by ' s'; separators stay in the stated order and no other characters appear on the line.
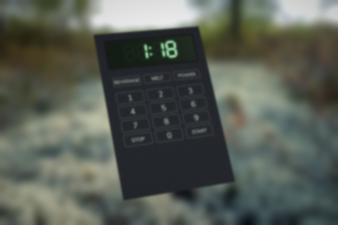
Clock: 1 h 18 min
